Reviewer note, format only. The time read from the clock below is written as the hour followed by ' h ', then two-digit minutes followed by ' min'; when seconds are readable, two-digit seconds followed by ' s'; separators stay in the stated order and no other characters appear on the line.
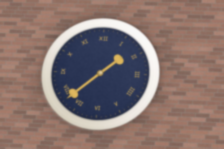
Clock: 1 h 38 min
